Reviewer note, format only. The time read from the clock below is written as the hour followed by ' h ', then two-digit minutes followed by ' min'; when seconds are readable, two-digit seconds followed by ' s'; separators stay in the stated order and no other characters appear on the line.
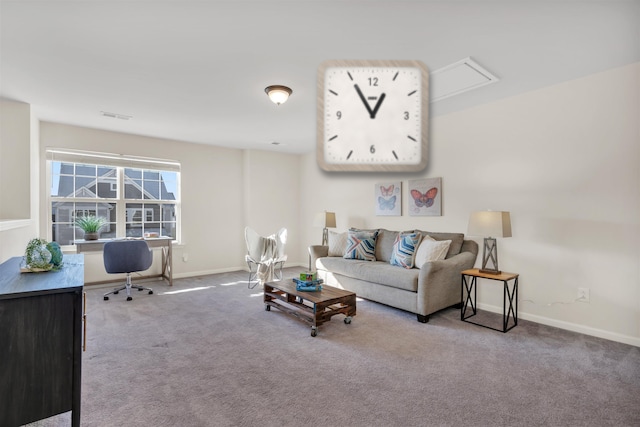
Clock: 12 h 55 min
